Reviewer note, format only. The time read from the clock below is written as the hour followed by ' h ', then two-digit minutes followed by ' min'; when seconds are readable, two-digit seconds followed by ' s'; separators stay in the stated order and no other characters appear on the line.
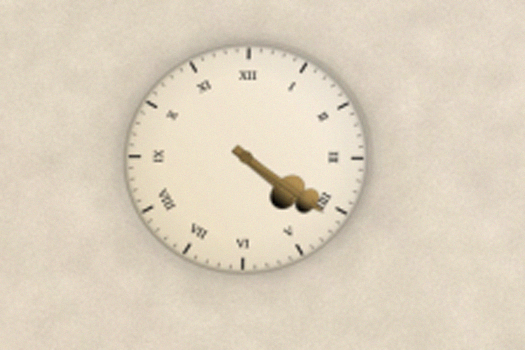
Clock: 4 h 21 min
